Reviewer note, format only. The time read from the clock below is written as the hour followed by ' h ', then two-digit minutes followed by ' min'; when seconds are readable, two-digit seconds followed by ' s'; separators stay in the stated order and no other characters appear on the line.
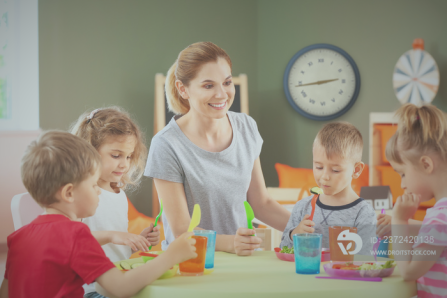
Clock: 2 h 44 min
